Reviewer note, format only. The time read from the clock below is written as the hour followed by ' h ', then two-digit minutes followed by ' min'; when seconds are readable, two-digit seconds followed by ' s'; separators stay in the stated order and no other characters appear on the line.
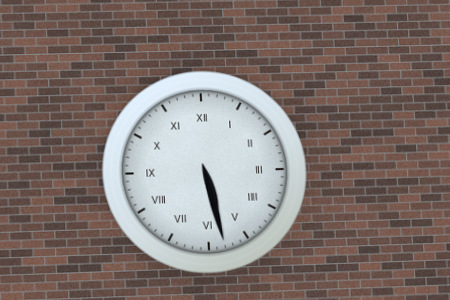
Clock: 5 h 28 min
